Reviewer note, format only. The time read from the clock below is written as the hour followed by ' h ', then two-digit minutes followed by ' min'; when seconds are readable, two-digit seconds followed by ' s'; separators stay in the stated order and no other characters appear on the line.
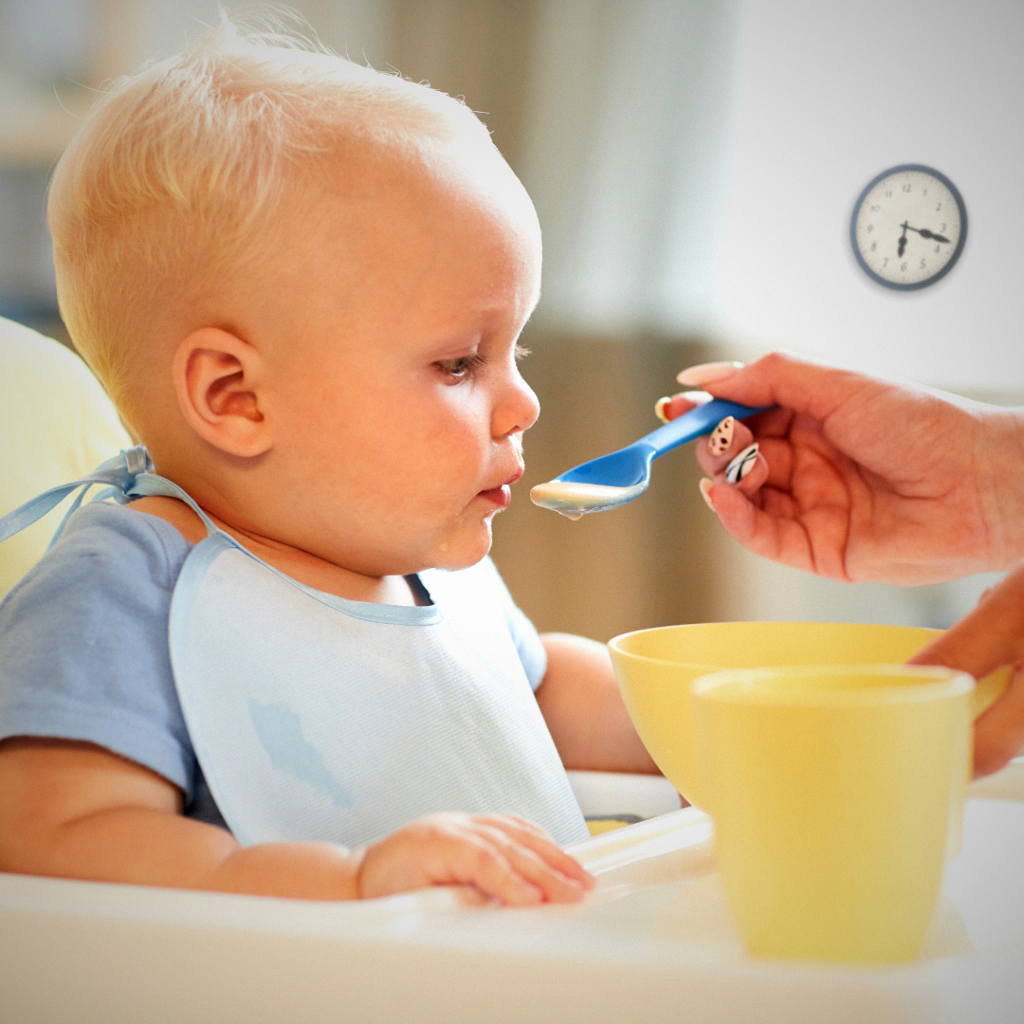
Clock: 6 h 18 min
